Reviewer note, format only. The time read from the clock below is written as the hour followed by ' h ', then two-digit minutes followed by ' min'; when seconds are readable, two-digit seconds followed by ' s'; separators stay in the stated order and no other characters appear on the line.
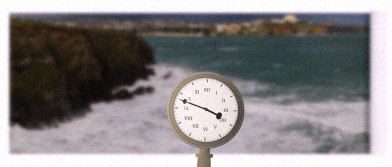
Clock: 3 h 48 min
